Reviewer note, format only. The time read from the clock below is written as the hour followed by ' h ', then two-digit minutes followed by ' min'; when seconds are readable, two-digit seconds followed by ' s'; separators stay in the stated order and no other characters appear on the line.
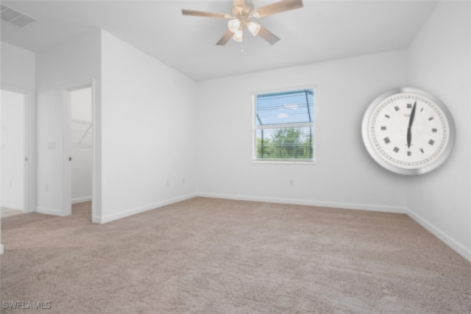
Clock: 6 h 02 min
